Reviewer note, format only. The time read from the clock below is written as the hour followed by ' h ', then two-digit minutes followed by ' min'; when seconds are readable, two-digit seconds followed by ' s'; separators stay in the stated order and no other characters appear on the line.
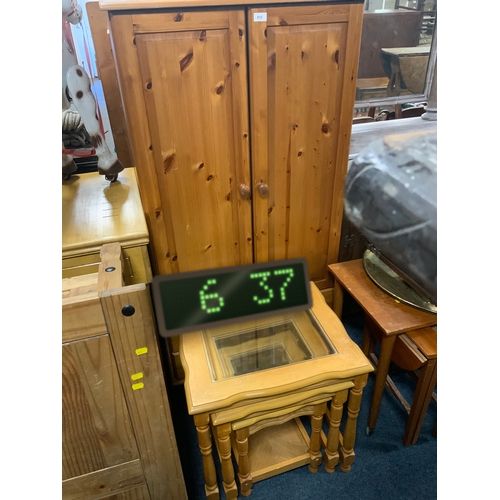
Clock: 6 h 37 min
